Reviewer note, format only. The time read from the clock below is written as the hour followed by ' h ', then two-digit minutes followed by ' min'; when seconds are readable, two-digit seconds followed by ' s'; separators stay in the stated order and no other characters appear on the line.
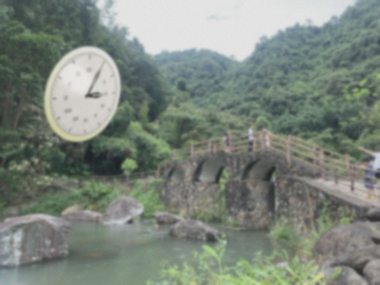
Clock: 3 h 05 min
